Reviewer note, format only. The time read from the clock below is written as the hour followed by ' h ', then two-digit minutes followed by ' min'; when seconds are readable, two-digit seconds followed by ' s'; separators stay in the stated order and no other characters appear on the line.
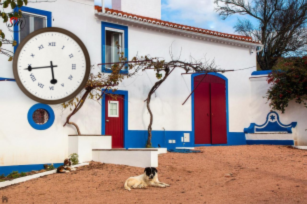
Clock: 5 h 44 min
